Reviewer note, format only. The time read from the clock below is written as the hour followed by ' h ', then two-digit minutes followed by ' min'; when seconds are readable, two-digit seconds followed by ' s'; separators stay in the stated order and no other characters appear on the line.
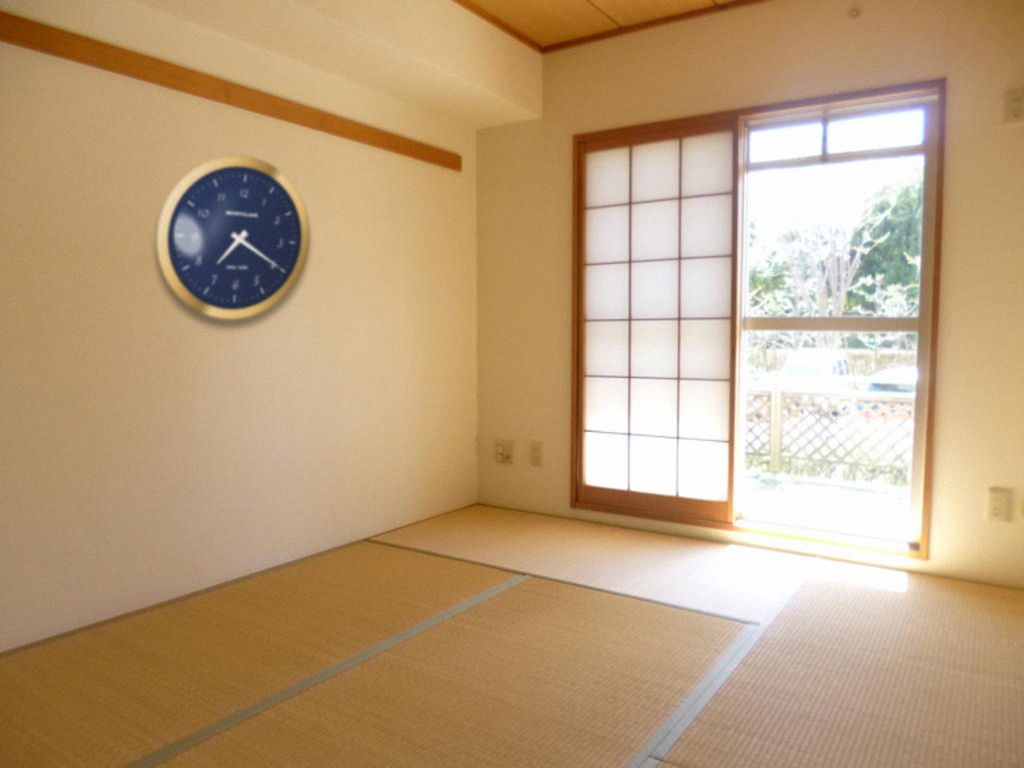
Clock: 7 h 20 min
